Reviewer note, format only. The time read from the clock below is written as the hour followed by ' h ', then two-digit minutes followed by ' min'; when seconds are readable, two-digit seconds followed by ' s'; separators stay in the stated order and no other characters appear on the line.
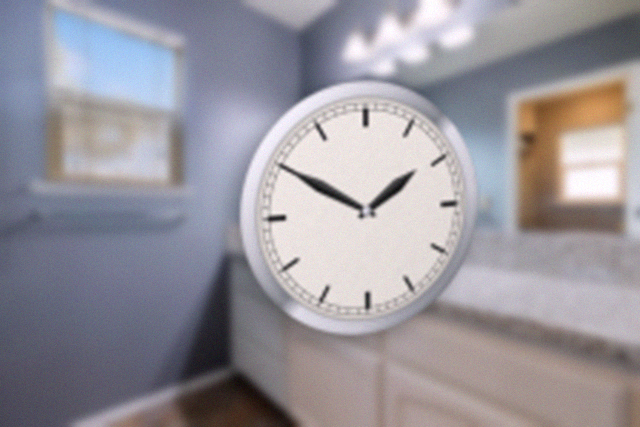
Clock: 1 h 50 min
